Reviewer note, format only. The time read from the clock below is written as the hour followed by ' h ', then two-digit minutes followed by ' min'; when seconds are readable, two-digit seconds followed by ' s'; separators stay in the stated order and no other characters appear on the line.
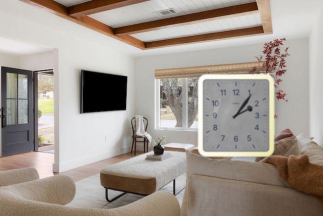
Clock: 2 h 06 min
